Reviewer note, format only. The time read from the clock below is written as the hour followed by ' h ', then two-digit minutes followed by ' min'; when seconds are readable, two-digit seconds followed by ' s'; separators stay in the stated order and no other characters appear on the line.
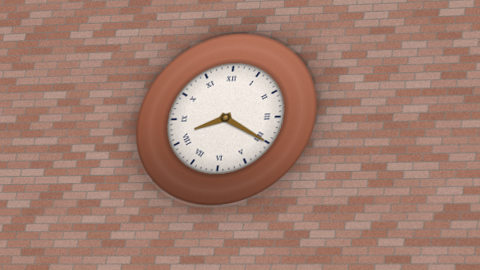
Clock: 8 h 20 min
